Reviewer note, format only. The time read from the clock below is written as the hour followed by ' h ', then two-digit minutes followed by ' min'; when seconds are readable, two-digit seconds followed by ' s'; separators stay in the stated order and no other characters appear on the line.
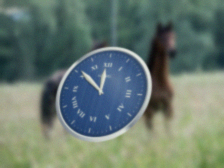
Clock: 11 h 51 min
